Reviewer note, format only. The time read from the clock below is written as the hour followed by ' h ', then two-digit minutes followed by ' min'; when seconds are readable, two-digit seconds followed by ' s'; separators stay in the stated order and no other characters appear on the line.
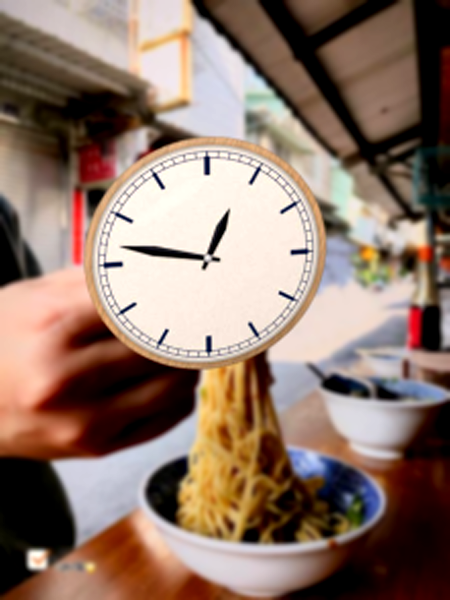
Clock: 12 h 47 min
